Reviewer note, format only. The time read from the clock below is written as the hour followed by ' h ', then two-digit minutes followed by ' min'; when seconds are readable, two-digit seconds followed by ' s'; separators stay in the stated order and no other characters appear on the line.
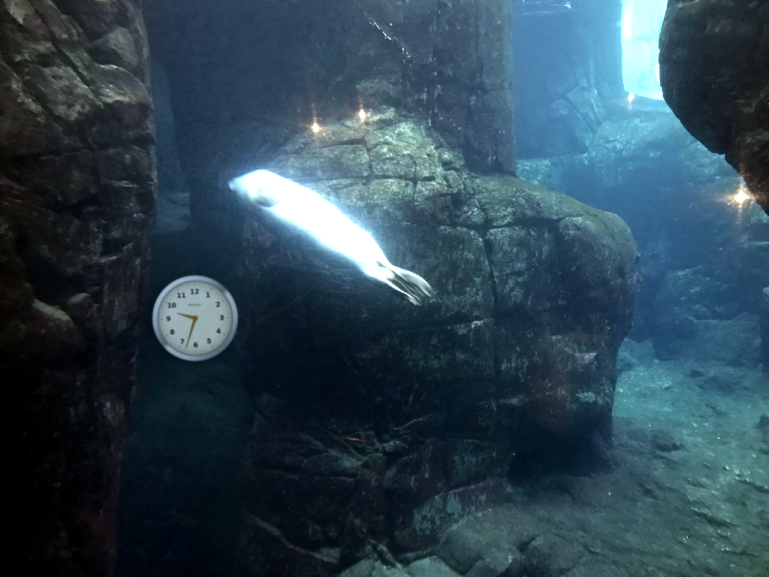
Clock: 9 h 33 min
